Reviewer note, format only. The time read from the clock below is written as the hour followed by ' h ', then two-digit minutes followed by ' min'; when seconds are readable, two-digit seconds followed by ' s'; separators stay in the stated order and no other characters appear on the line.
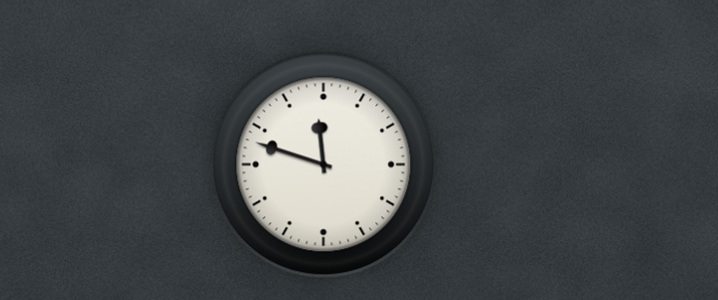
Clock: 11 h 48 min
